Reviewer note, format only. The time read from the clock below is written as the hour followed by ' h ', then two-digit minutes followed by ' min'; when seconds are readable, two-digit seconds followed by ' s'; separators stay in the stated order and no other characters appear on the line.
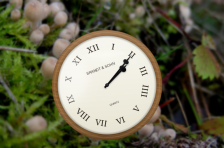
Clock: 2 h 10 min
